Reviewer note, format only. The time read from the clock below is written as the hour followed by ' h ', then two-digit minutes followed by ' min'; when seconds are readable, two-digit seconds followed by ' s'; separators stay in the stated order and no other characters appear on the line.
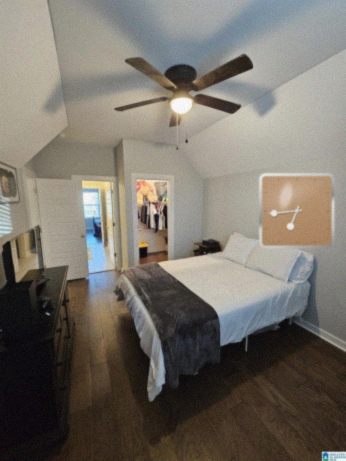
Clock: 6 h 44 min
